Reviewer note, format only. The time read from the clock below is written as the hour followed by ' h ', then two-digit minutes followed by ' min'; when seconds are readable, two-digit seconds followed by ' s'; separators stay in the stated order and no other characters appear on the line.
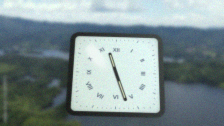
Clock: 11 h 27 min
